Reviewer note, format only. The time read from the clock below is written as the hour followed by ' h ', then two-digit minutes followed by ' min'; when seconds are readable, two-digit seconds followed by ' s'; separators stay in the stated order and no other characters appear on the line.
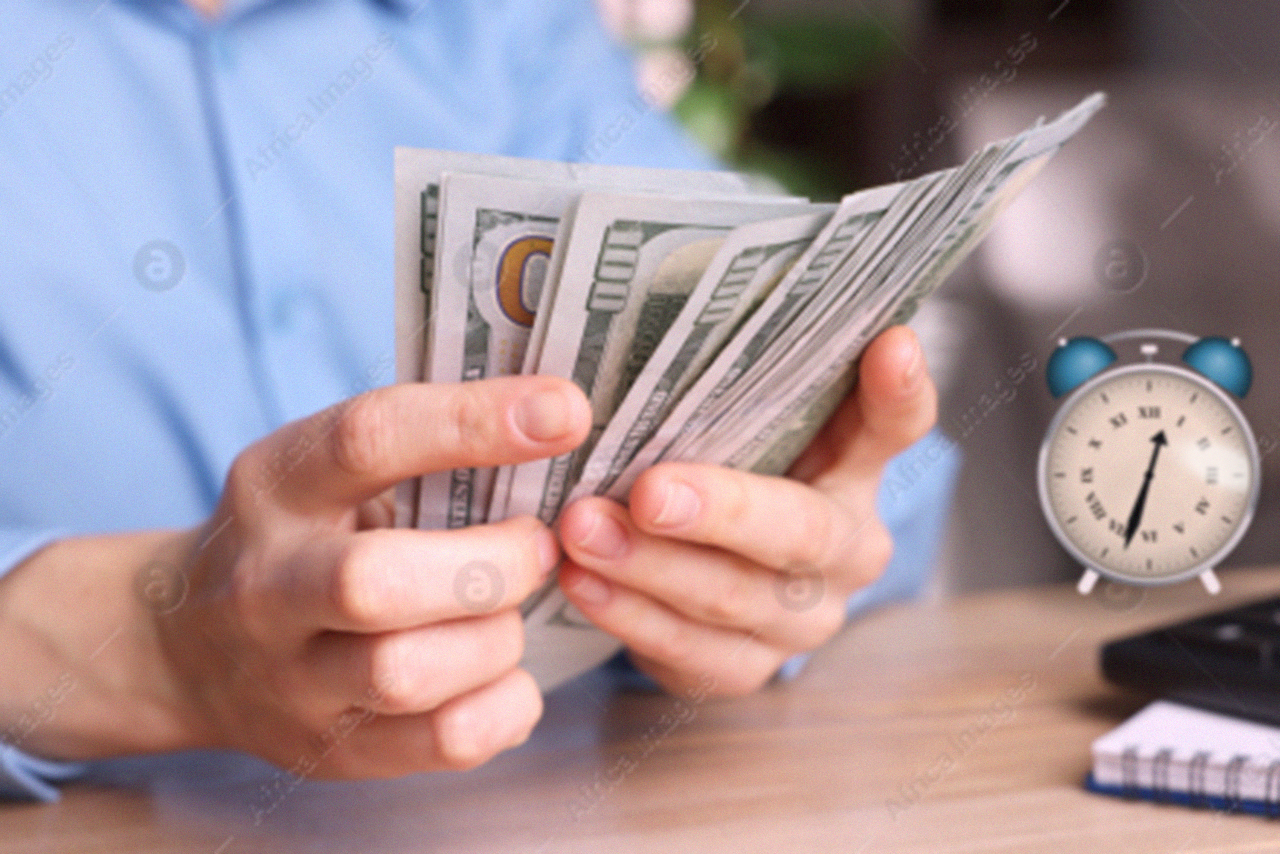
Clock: 12 h 33 min
